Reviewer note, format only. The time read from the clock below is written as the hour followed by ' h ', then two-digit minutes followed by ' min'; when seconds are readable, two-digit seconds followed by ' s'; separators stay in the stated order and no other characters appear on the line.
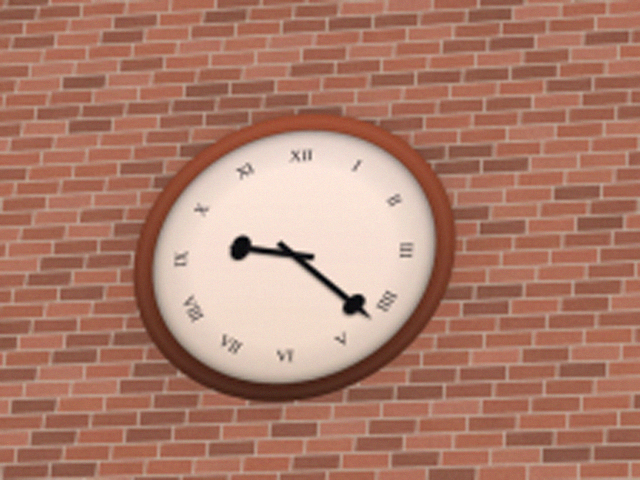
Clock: 9 h 22 min
